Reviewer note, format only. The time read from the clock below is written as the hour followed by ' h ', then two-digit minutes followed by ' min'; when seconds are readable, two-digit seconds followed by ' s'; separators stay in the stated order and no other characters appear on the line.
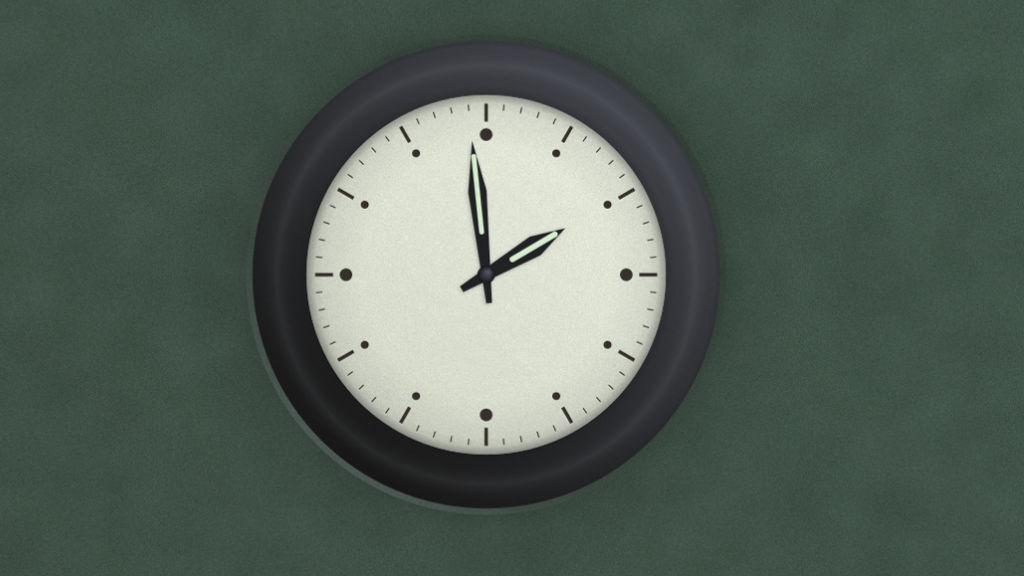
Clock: 1 h 59 min
